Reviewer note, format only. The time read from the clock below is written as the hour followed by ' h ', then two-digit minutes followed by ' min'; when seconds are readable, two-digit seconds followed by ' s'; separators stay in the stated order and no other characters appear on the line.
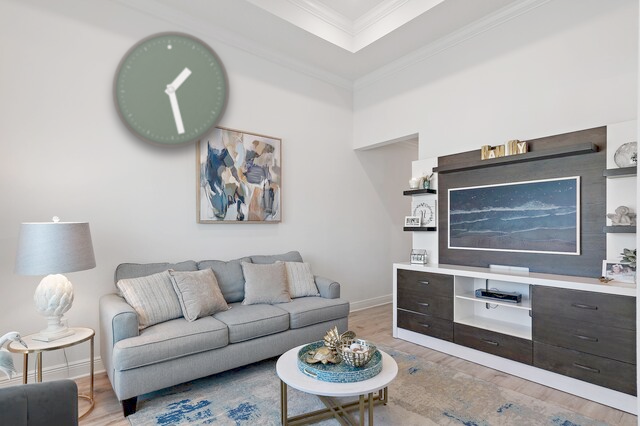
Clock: 1 h 28 min
